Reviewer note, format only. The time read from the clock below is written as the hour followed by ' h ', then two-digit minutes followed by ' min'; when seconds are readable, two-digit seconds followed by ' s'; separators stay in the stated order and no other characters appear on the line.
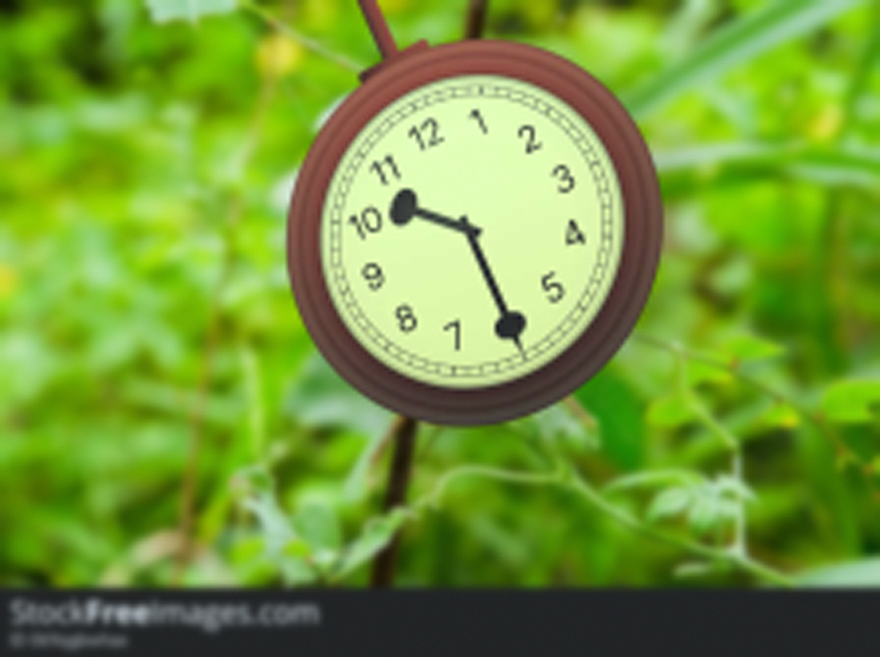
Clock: 10 h 30 min
